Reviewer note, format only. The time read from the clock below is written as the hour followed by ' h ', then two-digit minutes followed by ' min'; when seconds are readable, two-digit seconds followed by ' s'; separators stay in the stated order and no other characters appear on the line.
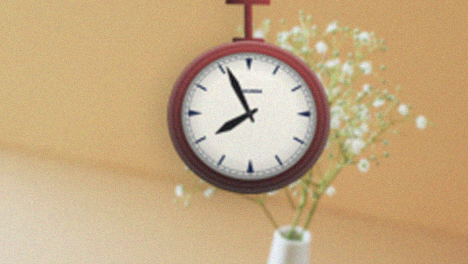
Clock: 7 h 56 min
